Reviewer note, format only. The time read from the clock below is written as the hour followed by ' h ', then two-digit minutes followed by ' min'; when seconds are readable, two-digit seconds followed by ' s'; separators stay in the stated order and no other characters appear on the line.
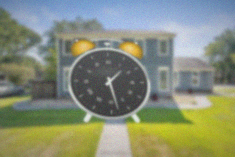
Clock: 1 h 28 min
